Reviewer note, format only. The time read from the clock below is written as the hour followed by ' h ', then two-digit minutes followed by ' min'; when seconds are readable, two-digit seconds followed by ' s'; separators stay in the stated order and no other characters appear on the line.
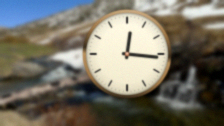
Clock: 12 h 16 min
